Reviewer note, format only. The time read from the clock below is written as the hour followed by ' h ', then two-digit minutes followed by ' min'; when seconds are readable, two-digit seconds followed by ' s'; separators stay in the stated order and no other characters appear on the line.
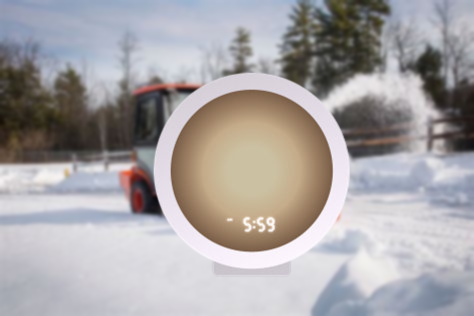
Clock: 5 h 59 min
